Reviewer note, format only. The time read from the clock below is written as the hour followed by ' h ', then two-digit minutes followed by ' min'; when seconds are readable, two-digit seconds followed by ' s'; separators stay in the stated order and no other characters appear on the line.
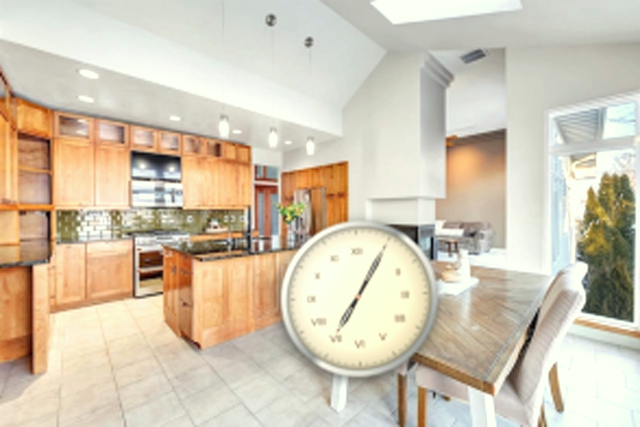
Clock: 7 h 05 min
